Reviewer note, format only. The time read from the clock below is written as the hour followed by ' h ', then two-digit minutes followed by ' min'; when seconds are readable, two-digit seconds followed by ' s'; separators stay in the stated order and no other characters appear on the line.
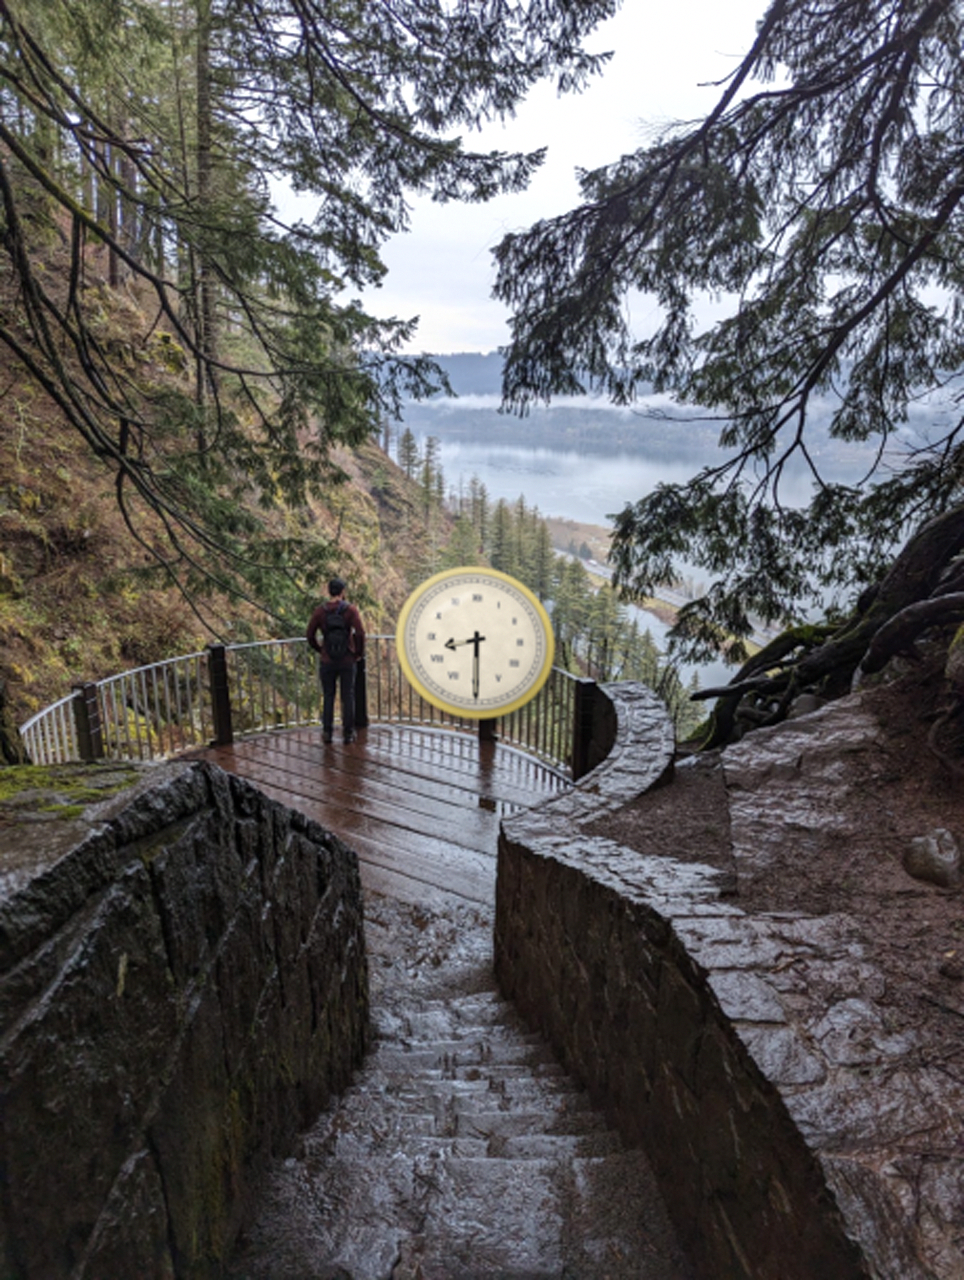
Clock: 8 h 30 min
